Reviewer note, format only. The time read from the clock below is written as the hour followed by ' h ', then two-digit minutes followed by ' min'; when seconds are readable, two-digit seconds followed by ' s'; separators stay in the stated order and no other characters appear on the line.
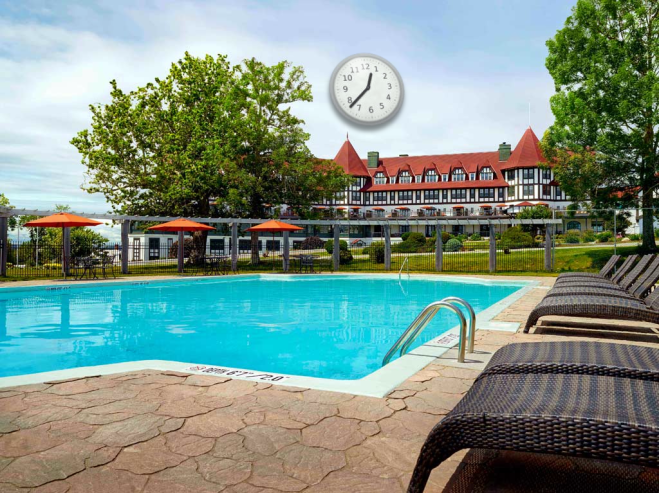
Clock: 12 h 38 min
